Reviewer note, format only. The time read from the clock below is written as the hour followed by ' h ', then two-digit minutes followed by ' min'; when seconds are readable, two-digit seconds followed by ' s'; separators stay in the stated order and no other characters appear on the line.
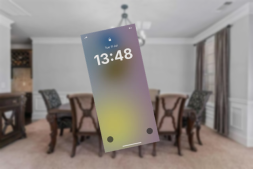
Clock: 13 h 48 min
